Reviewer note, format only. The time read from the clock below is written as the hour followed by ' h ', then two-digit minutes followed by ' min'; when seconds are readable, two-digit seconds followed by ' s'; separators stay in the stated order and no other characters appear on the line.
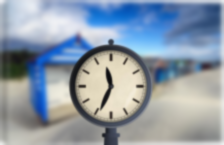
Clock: 11 h 34 min
